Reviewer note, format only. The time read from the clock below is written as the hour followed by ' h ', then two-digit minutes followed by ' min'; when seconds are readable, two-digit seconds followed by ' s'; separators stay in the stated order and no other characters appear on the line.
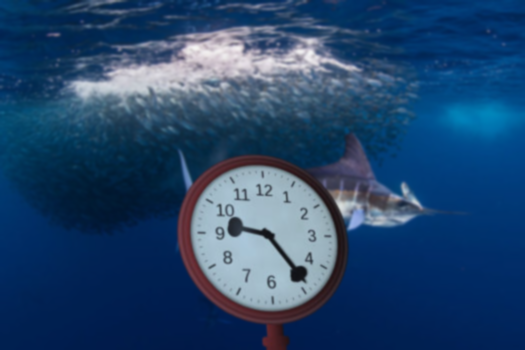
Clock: 9 h 24 min
